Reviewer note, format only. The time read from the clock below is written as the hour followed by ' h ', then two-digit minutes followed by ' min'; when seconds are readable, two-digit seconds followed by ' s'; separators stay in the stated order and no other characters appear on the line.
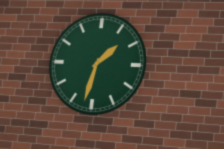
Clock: 1 h 32 min
